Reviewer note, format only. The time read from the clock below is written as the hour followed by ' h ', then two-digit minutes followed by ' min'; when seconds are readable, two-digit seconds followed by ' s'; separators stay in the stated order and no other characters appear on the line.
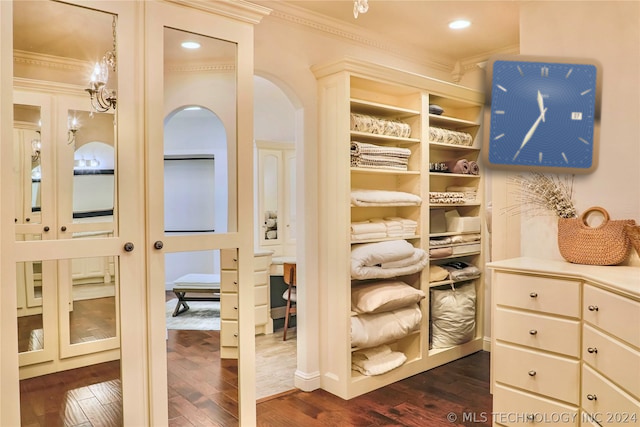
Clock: 11 h 35 min
